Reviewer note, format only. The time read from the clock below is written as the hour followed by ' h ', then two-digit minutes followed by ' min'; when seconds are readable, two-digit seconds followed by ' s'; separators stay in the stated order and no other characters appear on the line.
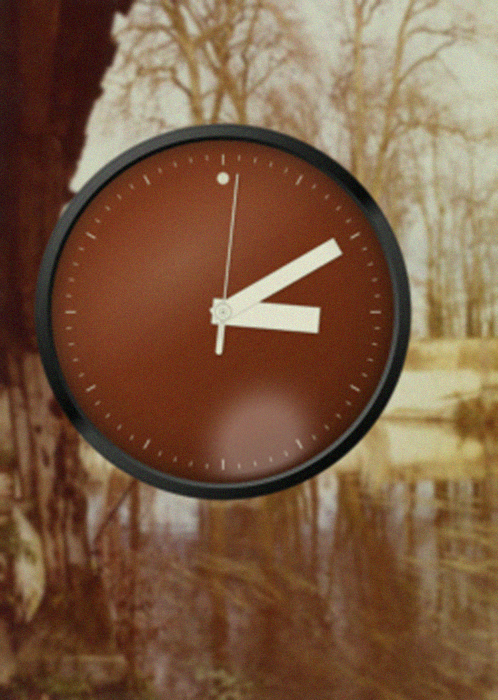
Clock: 3 h 10 min 01 s
